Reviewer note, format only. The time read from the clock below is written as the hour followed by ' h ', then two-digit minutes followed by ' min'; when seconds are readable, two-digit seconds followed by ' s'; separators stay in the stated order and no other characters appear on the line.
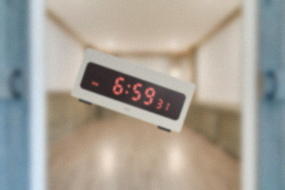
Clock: 6 h 59 min
